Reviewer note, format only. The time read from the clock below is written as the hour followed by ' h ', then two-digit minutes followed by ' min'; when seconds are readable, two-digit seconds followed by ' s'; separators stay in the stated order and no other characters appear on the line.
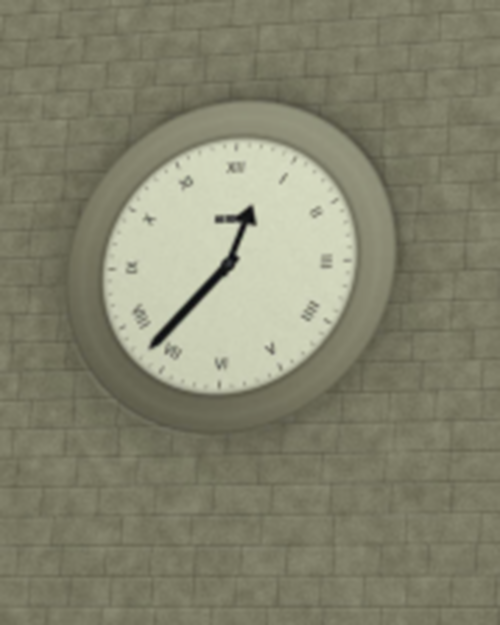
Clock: 12 h 37 min
